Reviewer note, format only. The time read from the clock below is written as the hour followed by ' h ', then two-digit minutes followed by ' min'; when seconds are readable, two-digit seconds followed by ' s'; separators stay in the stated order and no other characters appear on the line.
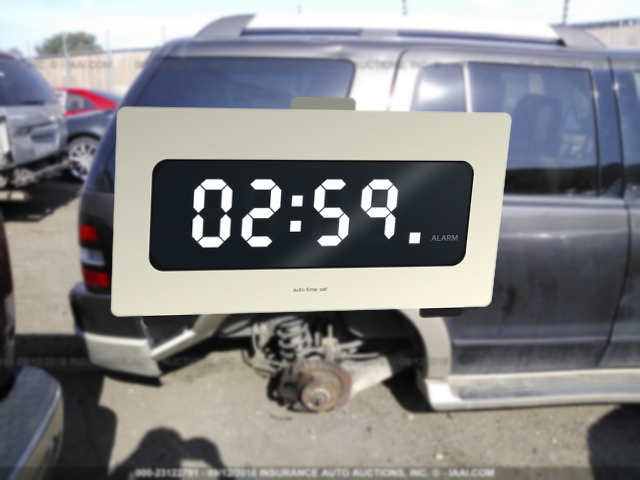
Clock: 2 h 59 min
